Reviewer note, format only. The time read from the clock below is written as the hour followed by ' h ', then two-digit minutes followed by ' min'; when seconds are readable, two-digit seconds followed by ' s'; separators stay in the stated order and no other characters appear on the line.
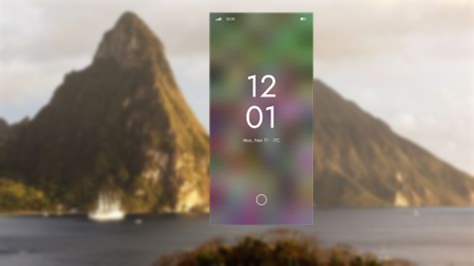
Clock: 12 h 01 min
